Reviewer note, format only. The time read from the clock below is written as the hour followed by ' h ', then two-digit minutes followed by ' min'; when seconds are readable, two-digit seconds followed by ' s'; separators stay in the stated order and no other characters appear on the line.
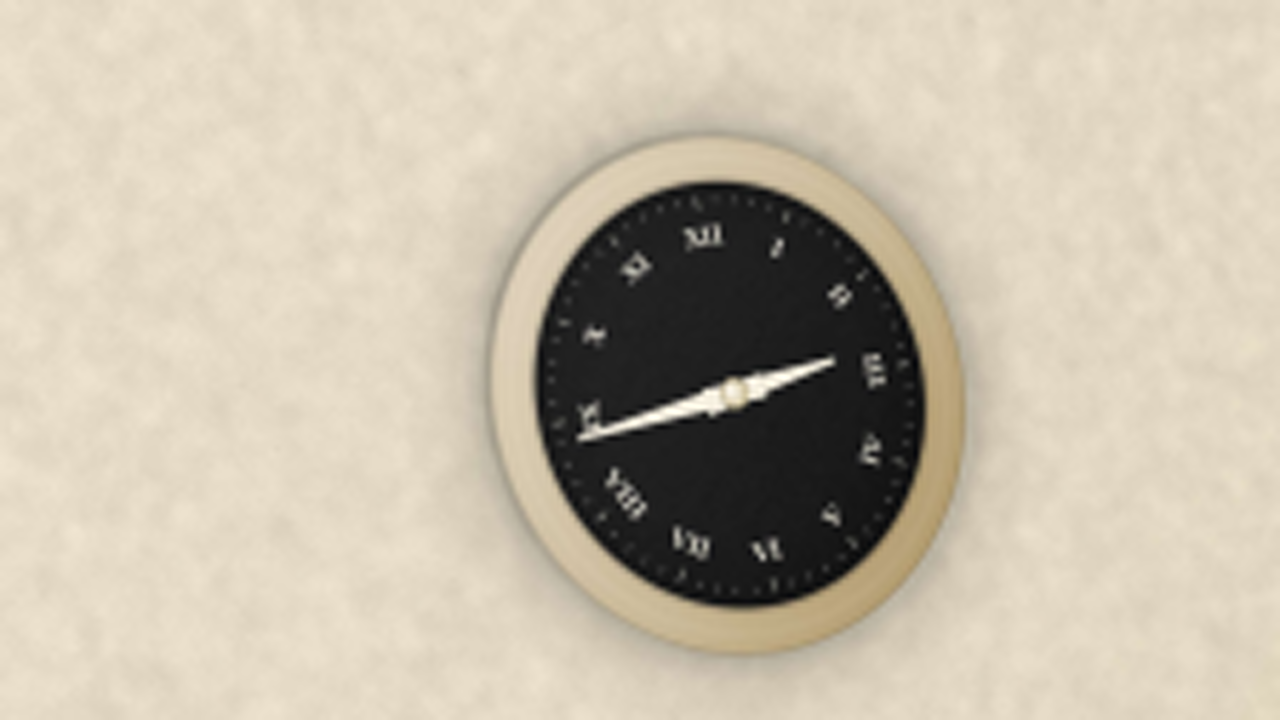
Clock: 2 h 44 min
